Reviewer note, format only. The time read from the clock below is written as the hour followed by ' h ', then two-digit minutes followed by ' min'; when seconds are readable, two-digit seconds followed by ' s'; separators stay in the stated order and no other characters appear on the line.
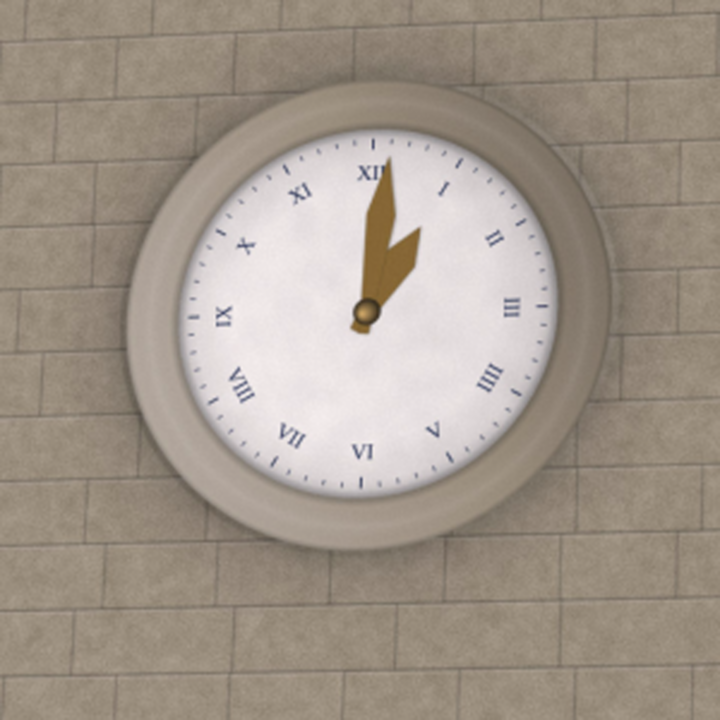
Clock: 1 h 01 min
